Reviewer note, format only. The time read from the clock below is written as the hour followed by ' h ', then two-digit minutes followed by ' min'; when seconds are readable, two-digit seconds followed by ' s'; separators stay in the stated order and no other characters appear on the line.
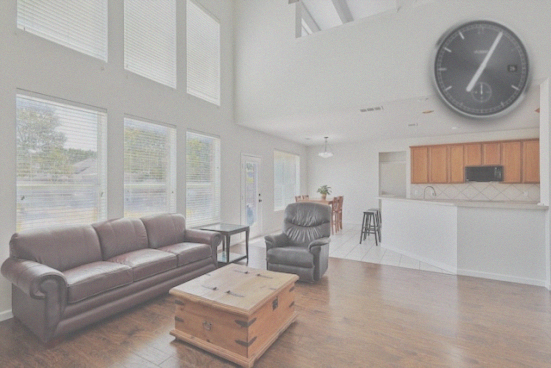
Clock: 7 h 05 min
